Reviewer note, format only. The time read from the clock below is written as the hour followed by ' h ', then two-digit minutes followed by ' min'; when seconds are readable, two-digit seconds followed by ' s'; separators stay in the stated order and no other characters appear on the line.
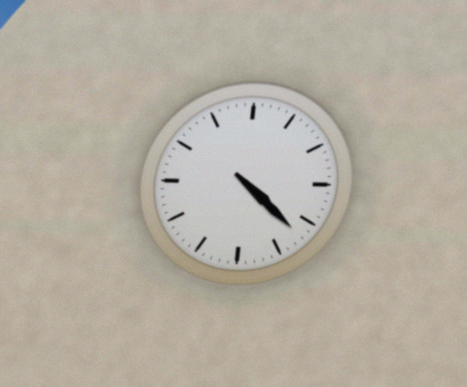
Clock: 4 h 22 min
